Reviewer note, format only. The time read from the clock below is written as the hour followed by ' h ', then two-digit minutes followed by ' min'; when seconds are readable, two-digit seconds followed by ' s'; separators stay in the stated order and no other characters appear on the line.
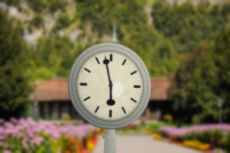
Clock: 5 h 58 min
